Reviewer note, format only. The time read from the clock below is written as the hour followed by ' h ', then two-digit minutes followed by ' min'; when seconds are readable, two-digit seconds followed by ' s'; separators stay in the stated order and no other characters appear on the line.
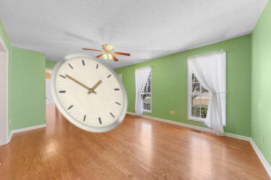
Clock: 1 h 51 min
